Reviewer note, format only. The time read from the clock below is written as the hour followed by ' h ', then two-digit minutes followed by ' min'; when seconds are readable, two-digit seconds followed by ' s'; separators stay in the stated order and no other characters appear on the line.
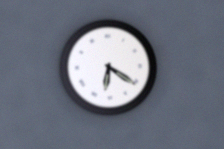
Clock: 6 h 21 min
